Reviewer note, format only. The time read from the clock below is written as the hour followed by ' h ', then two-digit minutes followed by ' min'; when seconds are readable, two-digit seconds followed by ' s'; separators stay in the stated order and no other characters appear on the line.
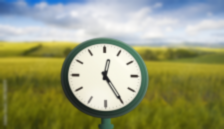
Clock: 12 h 25 min
